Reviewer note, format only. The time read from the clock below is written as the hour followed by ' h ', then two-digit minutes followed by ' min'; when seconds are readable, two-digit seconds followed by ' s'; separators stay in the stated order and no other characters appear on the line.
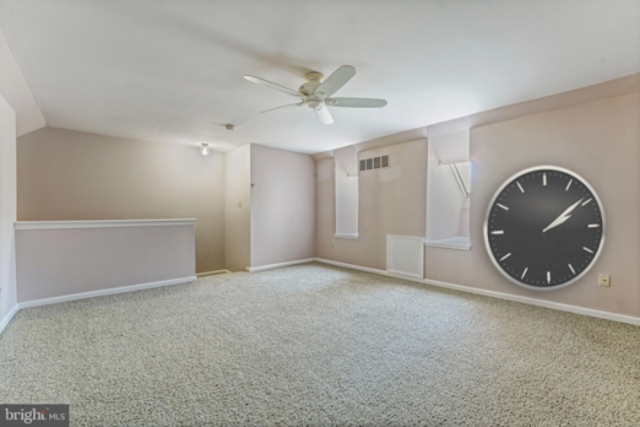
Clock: 2 h 09 min
